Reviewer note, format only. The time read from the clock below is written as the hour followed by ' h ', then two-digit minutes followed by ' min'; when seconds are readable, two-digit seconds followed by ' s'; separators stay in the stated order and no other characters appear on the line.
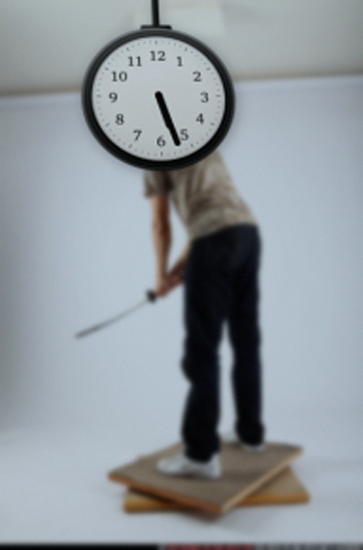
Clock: 5 h 27 min
